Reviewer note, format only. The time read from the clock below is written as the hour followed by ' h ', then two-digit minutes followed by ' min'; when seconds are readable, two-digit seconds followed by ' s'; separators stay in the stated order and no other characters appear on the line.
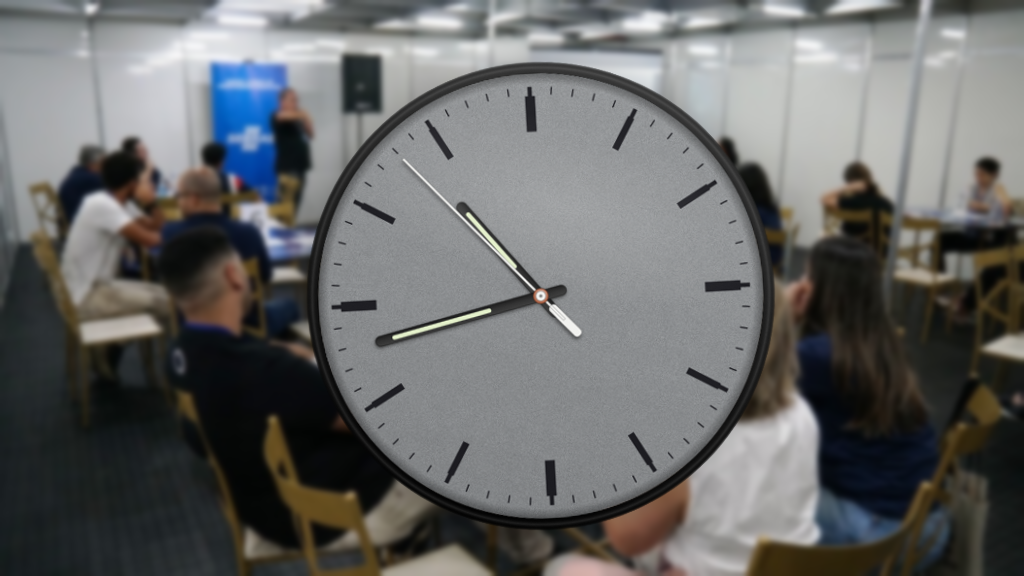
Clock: 10 h 42 min 53 s
